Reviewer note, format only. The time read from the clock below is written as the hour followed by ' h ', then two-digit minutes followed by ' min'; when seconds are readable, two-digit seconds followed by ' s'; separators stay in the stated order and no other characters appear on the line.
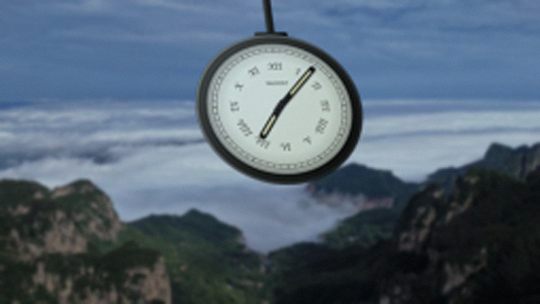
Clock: 7 h 07 min
